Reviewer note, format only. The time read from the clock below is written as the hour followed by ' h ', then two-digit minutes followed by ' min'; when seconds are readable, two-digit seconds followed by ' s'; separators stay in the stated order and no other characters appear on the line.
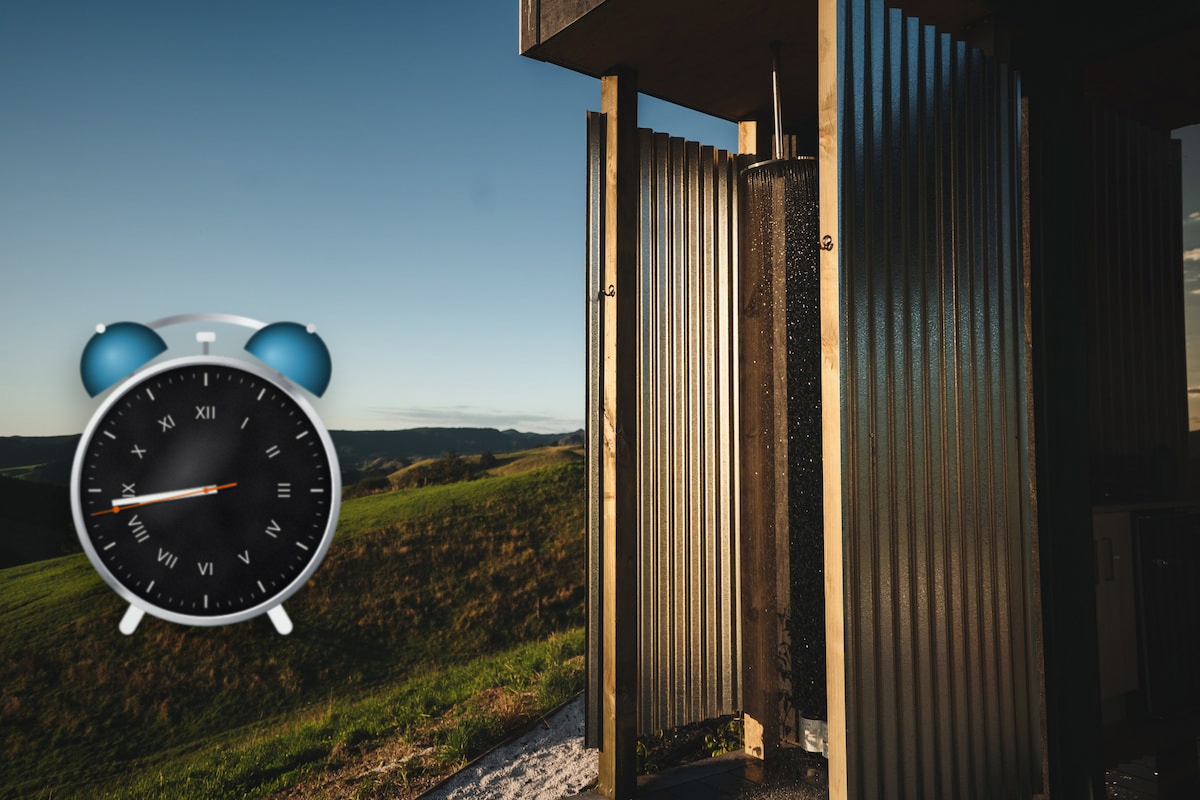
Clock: 8 h 43 min 43 s
